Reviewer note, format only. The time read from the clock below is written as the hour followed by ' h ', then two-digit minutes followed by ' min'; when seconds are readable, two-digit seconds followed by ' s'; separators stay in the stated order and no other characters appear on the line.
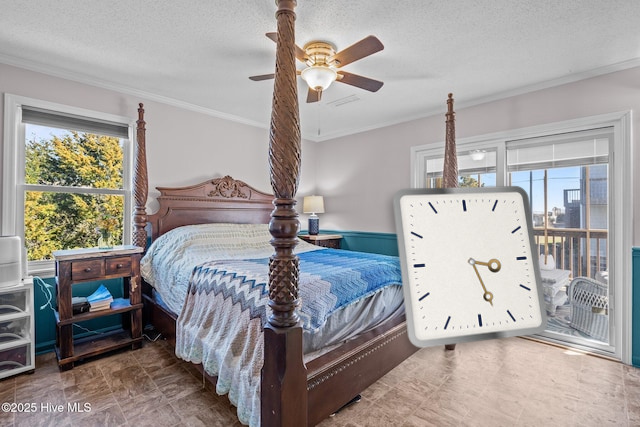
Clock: 3 h 27 min
